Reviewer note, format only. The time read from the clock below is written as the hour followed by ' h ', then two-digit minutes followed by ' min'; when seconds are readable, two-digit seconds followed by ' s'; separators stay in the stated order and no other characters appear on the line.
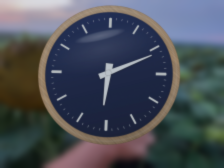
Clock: 6 h 11 min
